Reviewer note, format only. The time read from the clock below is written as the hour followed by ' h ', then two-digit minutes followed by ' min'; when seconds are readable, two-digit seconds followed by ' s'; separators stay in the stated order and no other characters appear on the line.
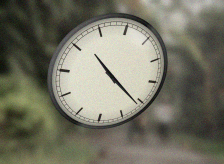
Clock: 10 h 21 min
